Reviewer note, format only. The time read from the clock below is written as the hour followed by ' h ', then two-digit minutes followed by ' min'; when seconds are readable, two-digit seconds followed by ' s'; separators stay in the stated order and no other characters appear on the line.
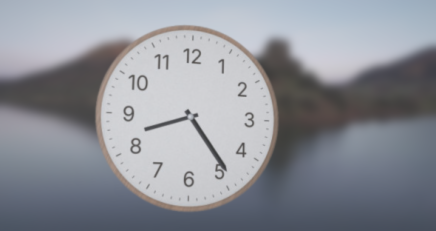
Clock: 8 h 24 min
